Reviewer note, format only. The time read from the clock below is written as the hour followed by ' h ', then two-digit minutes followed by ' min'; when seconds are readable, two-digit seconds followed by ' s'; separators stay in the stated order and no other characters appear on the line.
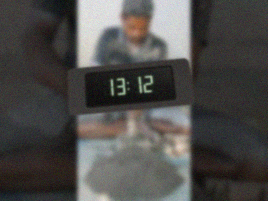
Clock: 13 h 12 min
